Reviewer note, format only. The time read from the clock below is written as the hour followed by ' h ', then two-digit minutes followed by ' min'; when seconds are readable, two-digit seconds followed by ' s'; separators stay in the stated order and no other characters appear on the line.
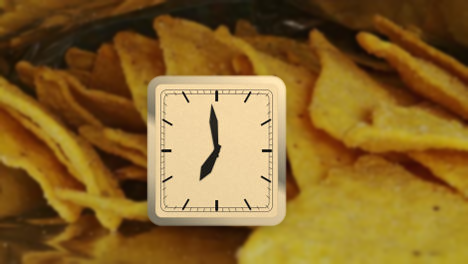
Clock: 6 h 59 min
